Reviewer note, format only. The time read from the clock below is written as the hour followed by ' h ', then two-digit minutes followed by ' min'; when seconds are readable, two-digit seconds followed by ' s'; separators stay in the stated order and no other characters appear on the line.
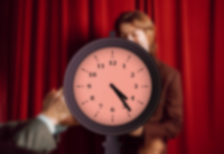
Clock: 4 h 24 min
